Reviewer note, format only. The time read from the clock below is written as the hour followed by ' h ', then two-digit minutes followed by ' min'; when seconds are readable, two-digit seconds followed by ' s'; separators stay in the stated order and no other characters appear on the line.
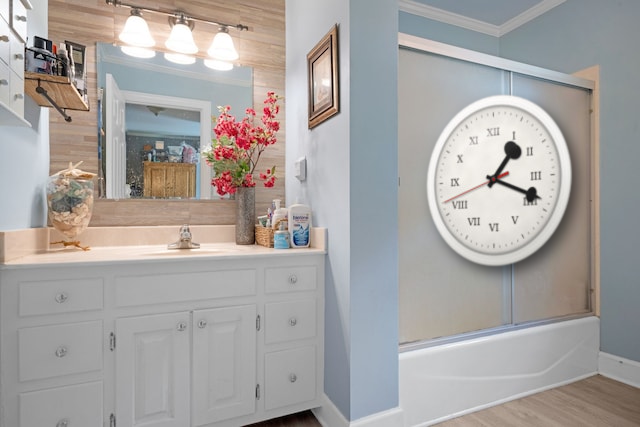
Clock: 1 h 18 min 42 s
